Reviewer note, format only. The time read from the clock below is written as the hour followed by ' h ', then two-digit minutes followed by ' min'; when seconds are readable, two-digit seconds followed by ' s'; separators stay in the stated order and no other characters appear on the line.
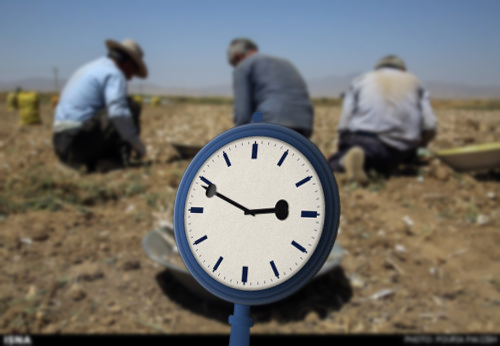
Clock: 2 h 49 min
